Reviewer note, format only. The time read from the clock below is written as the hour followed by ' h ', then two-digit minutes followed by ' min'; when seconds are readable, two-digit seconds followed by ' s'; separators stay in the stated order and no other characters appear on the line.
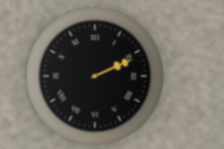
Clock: 2 h 11 min
